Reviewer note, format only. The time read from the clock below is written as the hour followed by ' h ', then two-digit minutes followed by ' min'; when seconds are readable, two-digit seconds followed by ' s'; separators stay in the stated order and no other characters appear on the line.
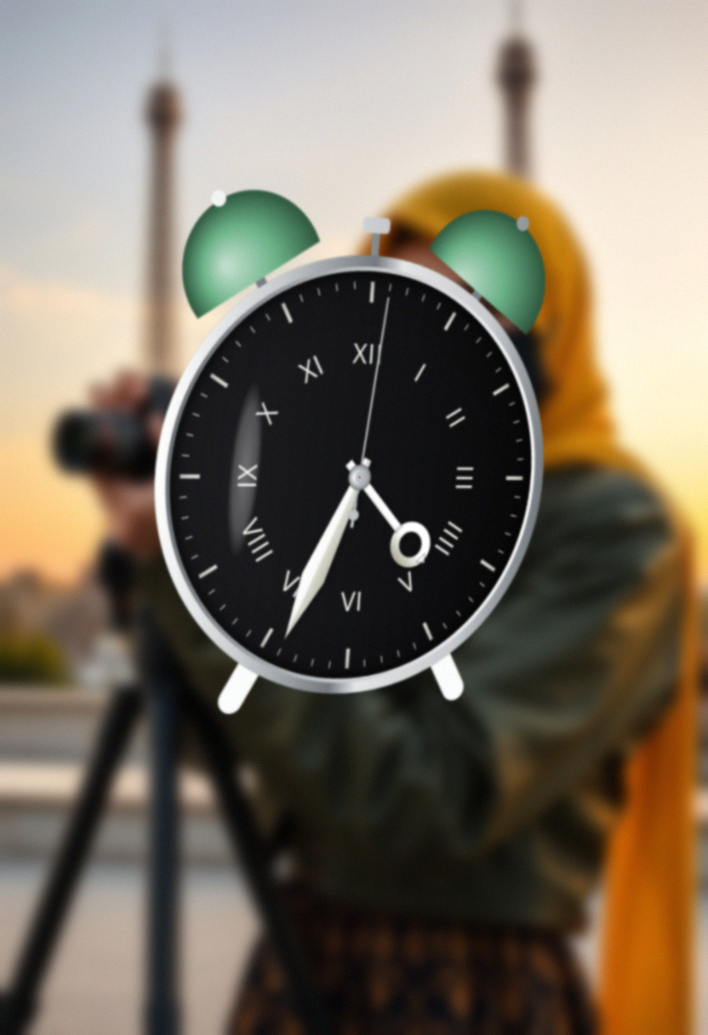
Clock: 4 h 34 min 01 s
